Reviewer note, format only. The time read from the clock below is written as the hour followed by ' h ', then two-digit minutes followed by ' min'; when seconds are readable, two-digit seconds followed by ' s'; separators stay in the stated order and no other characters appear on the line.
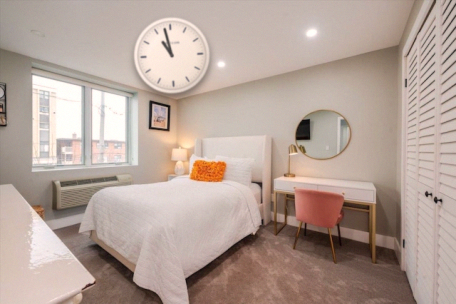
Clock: 10 h 58 min
